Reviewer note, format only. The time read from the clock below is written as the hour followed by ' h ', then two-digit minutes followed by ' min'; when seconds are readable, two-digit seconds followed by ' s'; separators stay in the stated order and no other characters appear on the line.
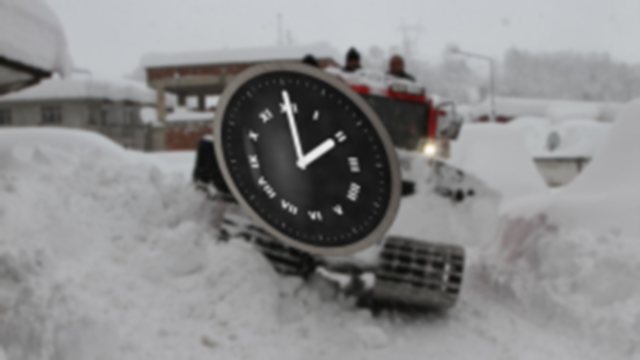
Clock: 2 h 00 min
